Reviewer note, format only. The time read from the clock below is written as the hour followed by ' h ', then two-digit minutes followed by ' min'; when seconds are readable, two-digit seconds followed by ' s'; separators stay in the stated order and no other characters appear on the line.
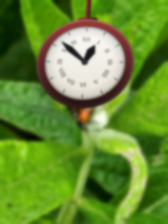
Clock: 12 h 52 min
